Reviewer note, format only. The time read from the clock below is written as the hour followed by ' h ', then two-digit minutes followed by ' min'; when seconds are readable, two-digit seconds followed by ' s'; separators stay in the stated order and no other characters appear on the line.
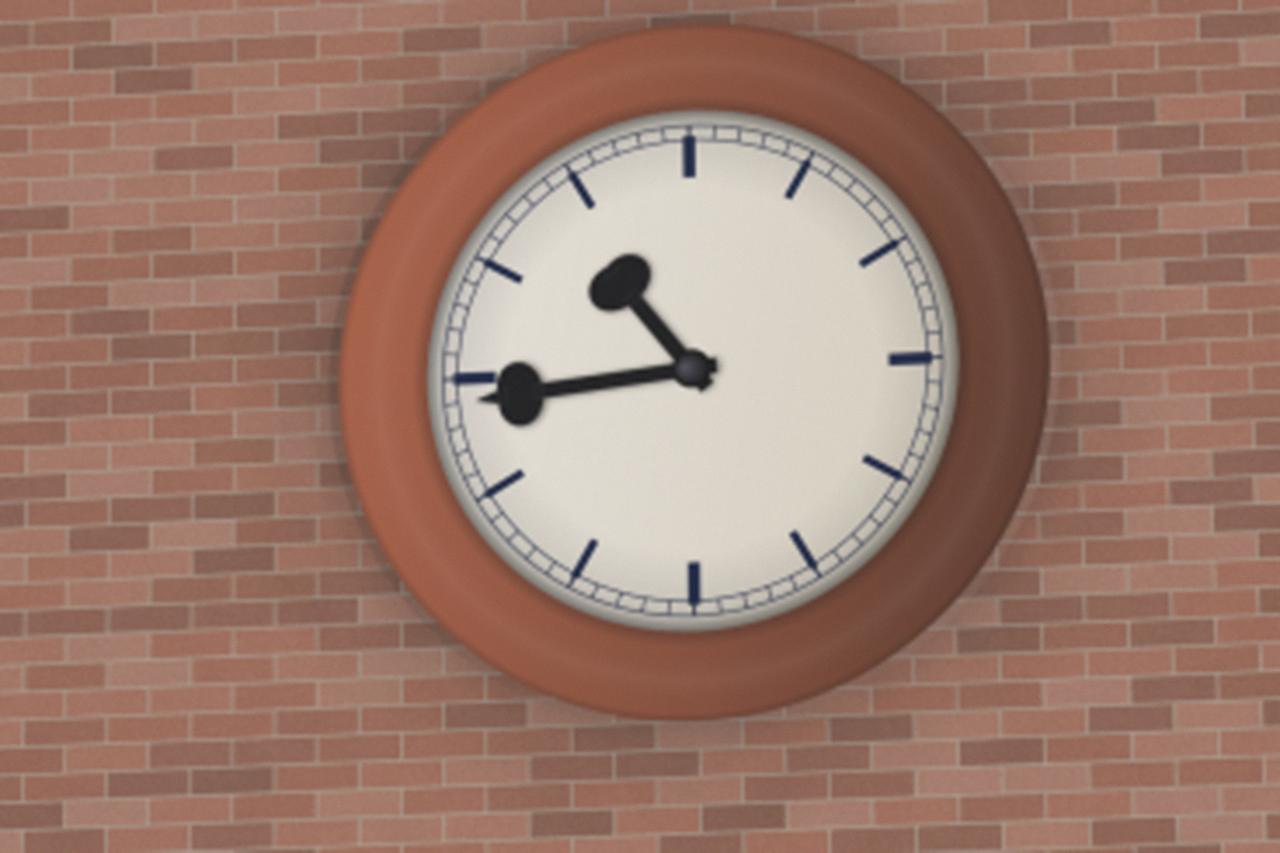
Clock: 10 h 44 min
